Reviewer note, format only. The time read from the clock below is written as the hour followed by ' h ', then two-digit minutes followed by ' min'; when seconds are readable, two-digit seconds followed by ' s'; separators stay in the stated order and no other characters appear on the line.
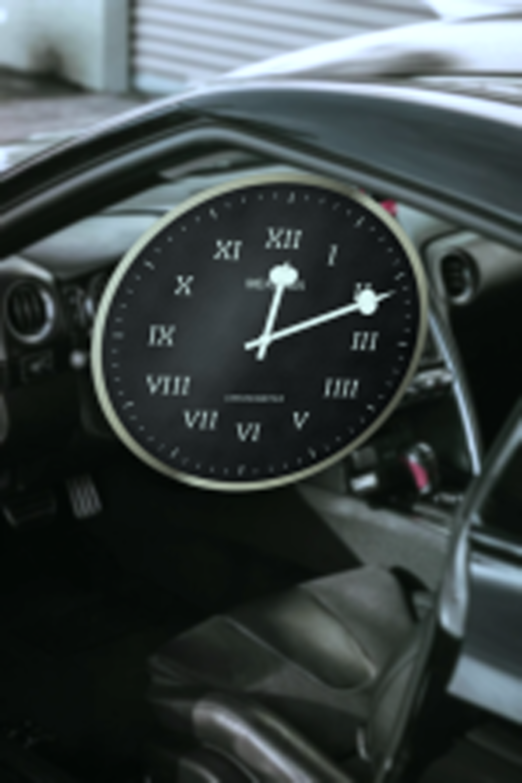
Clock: 12 h 11 min
